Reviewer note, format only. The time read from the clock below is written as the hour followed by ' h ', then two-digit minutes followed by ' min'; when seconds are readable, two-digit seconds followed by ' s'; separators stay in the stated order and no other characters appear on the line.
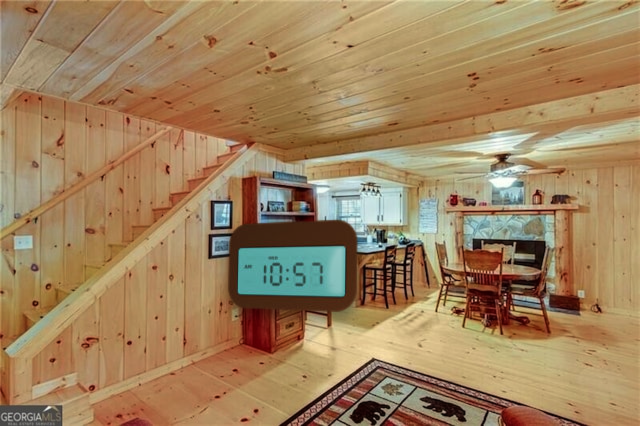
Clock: 10 h 57 min
